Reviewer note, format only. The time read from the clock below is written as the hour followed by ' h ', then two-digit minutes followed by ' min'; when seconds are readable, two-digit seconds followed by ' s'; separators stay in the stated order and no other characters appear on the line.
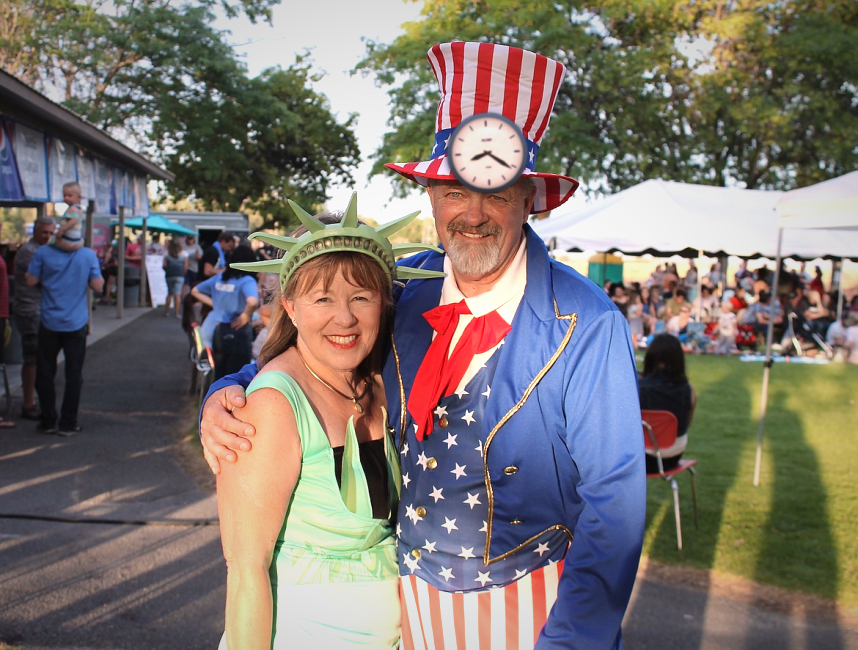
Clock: 8 h 21 min
